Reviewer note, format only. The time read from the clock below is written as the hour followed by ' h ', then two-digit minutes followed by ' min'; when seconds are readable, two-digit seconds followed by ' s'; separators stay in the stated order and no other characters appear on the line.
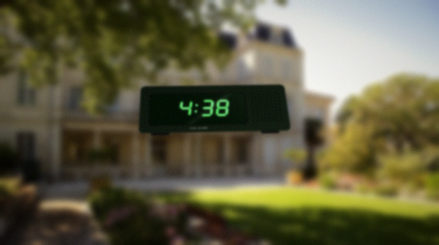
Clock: 4 h 38 min
